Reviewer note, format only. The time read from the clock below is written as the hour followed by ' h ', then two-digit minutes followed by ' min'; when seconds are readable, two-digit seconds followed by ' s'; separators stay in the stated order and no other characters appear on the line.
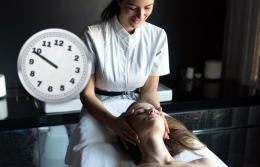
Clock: 9 h 49 min
